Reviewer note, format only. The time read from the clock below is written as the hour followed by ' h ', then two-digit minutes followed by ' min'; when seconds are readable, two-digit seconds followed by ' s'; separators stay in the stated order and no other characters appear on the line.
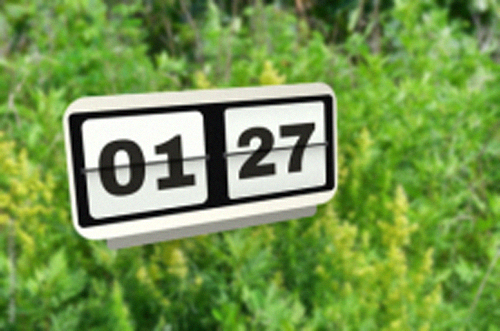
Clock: 1 h 27 min
